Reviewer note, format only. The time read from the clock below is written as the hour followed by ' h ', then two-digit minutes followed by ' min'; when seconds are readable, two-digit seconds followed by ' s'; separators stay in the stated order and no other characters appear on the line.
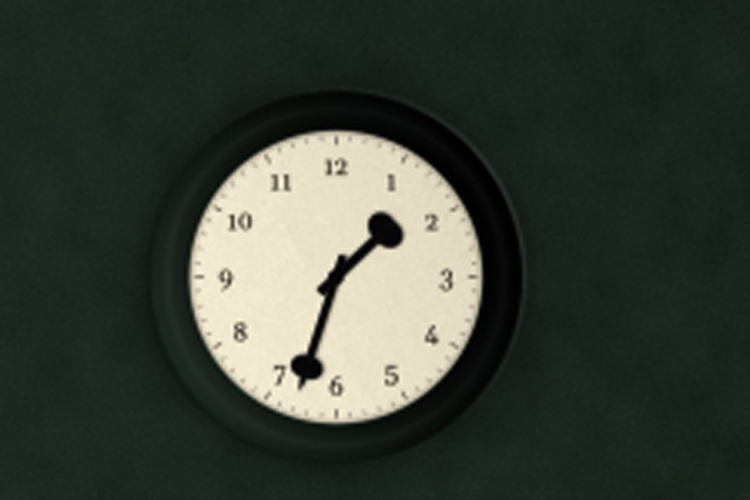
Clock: 1 h 33 min
